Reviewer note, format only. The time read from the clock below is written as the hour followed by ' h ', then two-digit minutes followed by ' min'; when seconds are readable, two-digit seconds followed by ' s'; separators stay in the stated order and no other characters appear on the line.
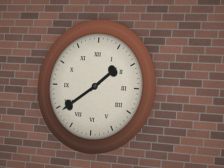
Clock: 1 h 39 min
